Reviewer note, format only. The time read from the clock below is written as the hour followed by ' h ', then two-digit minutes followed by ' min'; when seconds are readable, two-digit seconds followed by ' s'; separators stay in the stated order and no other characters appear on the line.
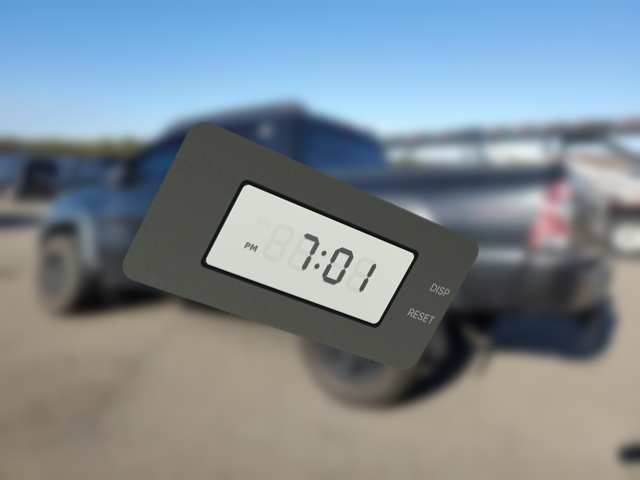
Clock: 7 h 01 min
